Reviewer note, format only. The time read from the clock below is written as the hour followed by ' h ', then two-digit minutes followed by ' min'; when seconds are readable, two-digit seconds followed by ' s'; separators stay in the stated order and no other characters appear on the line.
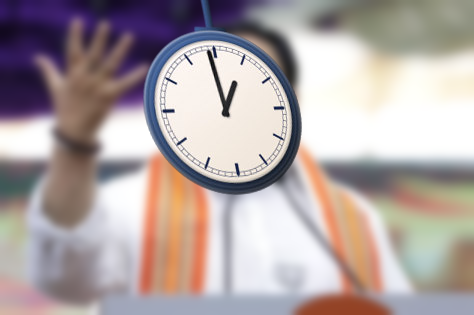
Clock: 12 h 59 min
